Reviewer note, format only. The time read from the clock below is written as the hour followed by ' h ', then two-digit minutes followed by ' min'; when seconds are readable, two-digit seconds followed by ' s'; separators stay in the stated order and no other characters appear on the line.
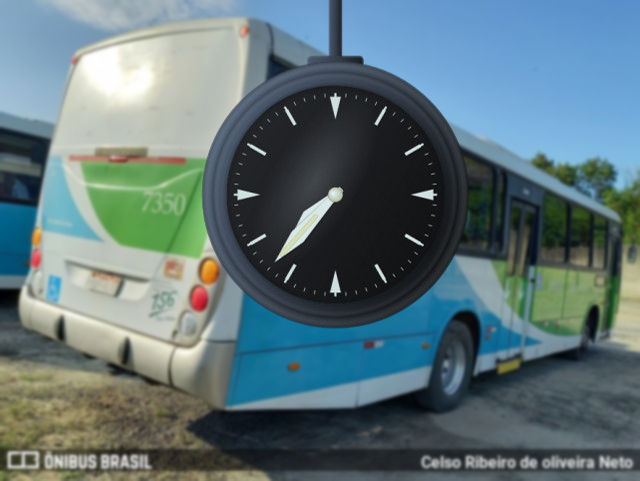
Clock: 7 h 37 min
